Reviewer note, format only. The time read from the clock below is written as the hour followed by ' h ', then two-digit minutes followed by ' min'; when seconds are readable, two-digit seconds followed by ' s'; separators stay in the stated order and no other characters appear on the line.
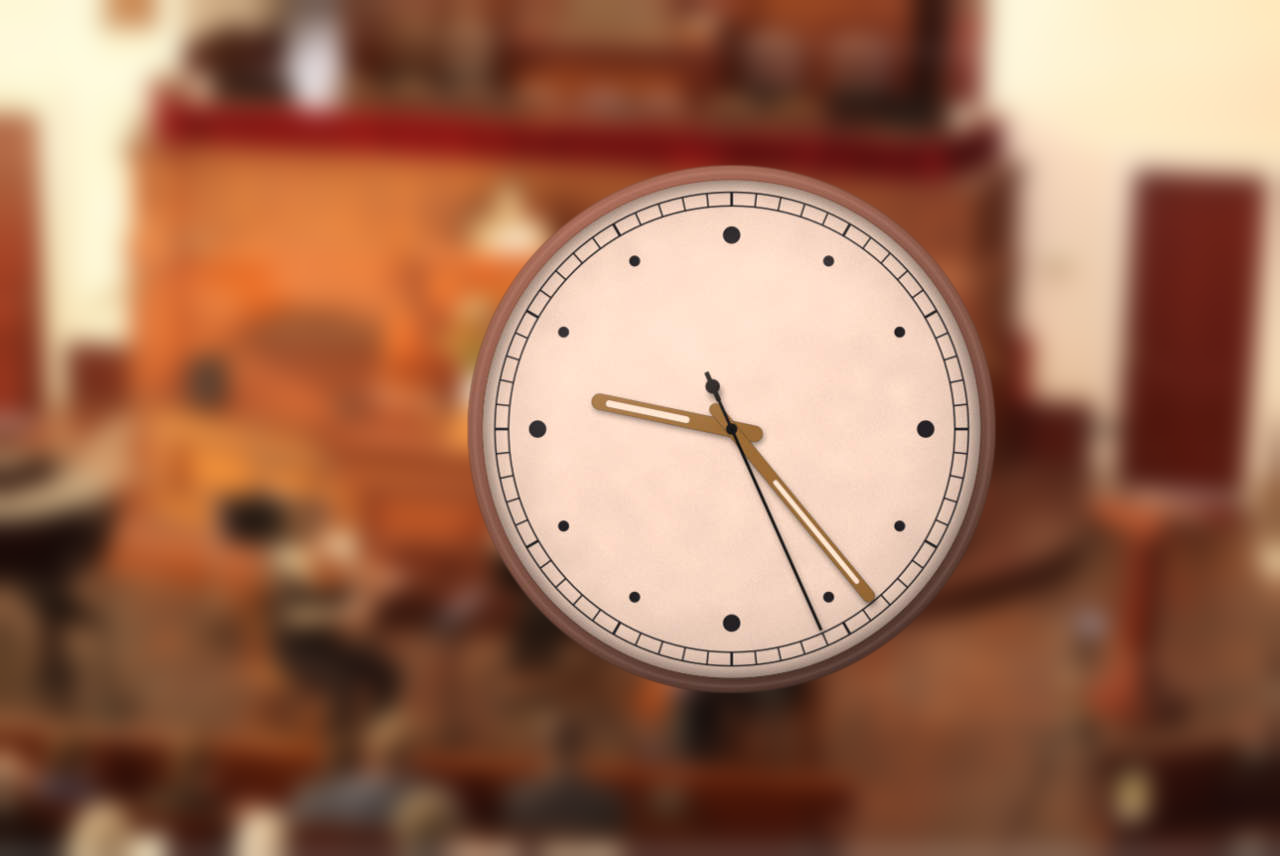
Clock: 9 h 23 min 26 s
